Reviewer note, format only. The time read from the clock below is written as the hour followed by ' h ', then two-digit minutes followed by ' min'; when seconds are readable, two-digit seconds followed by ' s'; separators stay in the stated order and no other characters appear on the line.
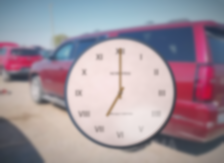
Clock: 7 h 00 min
